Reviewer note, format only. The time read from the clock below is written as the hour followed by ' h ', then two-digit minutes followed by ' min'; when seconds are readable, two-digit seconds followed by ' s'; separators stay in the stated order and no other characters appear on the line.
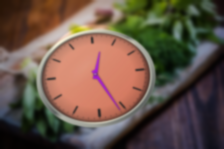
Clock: 12 h 26 min
